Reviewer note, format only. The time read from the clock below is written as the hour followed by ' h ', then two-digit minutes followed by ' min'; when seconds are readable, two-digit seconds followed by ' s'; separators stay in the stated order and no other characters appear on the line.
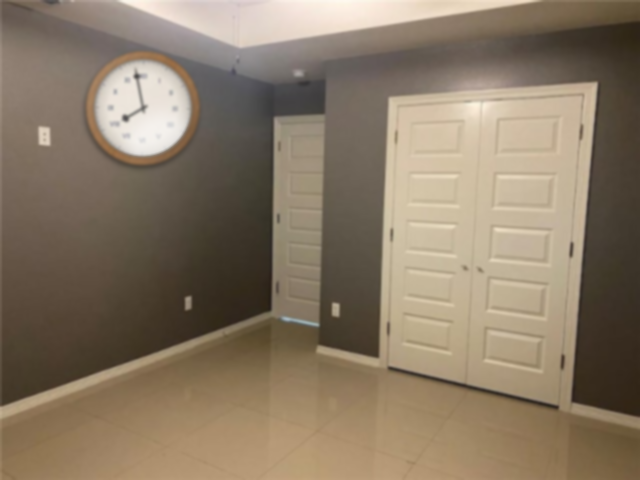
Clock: 7 h 58 min
